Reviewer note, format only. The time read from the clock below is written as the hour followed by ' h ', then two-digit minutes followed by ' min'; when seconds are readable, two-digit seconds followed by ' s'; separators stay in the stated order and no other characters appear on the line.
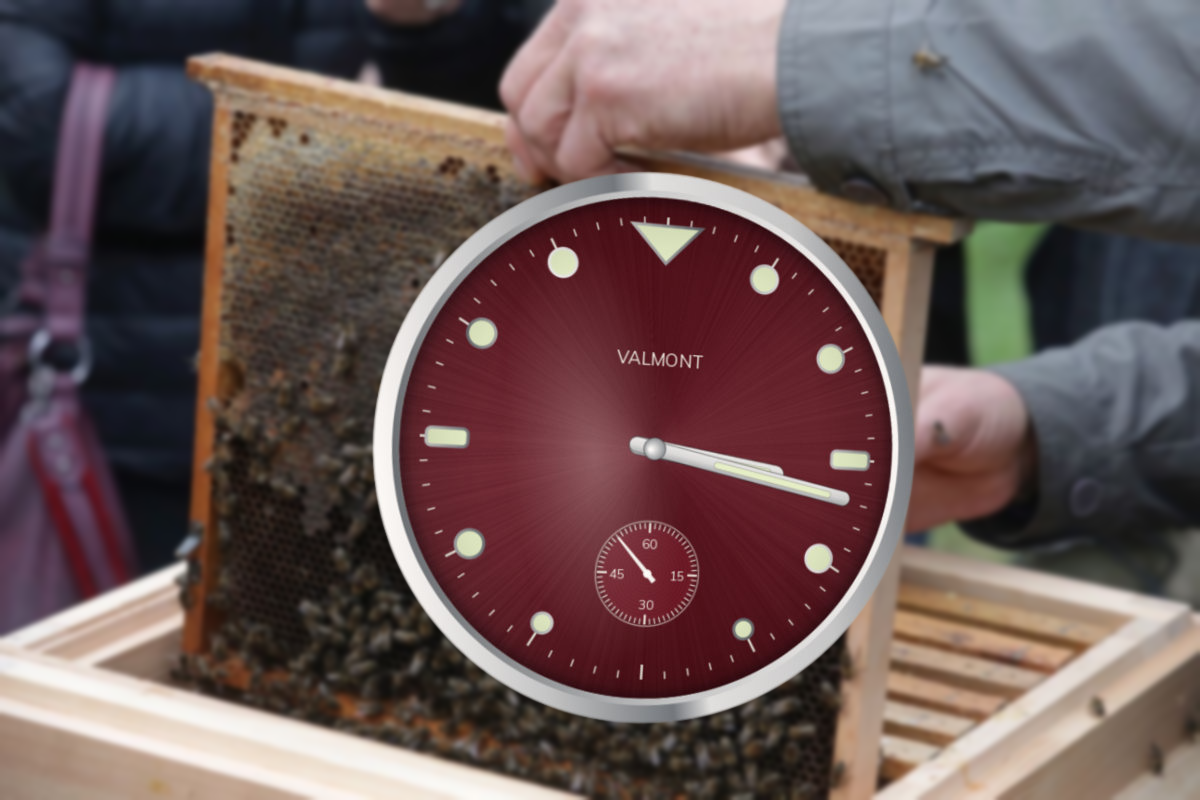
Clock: 3 h 16 min 53 s
